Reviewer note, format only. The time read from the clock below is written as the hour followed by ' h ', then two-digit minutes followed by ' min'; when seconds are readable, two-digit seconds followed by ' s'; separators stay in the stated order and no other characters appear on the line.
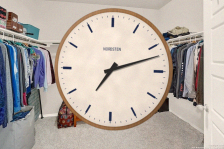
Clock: 7 h 12 min
